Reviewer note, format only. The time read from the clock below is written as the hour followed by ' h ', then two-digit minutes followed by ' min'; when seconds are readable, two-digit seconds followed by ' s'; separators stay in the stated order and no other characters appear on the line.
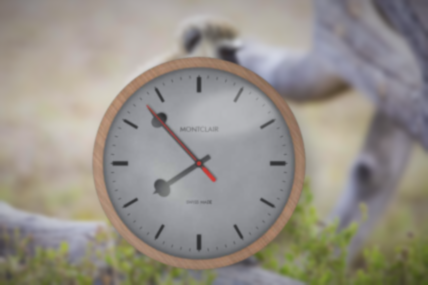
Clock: 7 h 52 min 53 s
